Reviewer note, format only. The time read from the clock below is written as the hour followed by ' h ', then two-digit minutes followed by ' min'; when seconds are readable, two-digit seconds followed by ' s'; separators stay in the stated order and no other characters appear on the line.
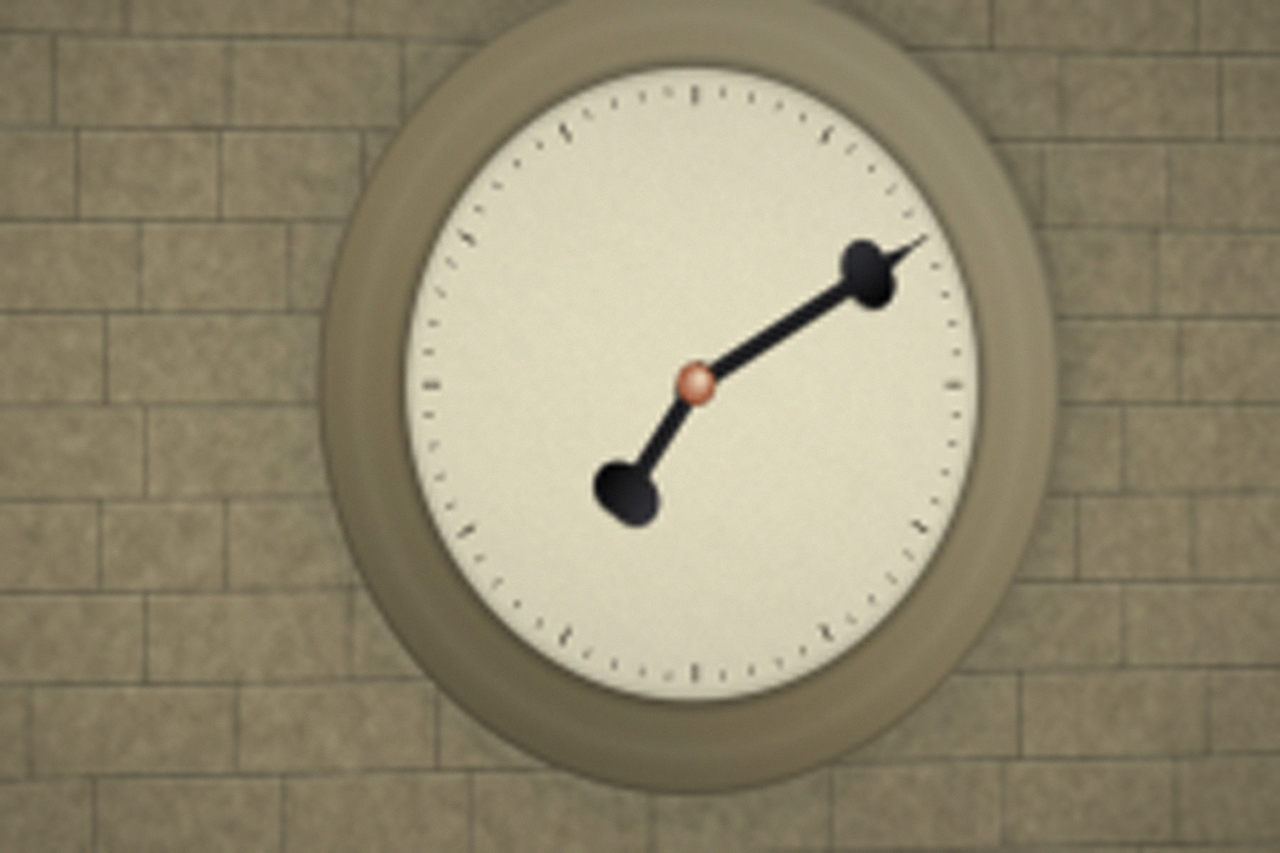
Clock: 7 h 10 min
